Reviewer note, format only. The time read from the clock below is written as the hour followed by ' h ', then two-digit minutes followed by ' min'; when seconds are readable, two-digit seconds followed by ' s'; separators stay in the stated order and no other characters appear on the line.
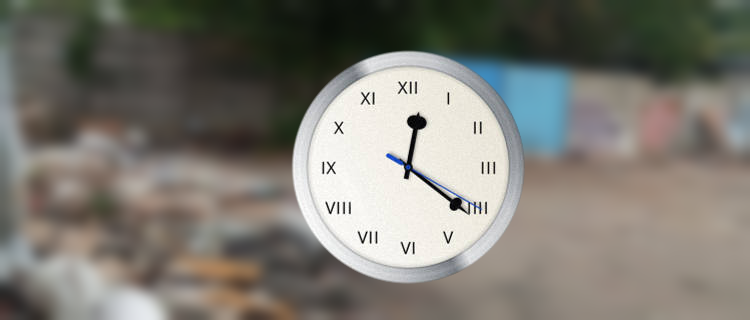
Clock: 12 h 21 min 20 s
